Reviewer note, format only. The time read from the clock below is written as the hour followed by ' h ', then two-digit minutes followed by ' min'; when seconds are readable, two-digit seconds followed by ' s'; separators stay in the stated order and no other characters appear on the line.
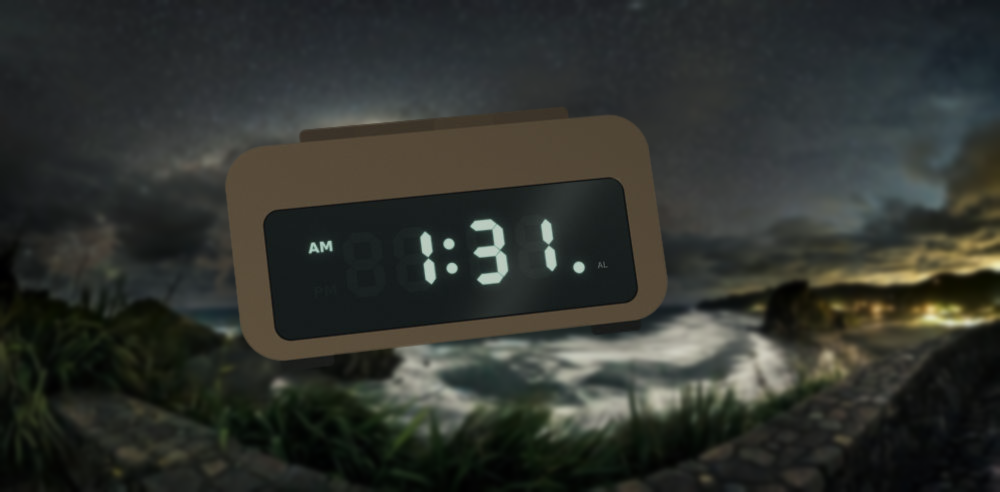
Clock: 1 h 31 min
